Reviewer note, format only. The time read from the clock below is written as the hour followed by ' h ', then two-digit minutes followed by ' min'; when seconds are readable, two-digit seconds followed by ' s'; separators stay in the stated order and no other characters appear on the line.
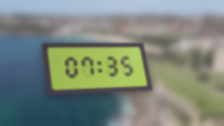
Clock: 7 h 35 min
